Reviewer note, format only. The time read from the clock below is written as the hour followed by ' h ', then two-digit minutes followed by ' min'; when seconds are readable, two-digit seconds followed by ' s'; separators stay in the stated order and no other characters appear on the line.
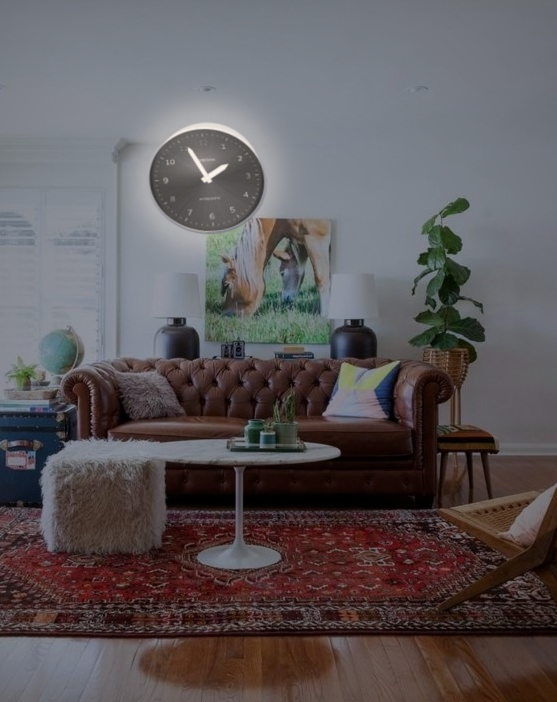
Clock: 1 h 56 min
